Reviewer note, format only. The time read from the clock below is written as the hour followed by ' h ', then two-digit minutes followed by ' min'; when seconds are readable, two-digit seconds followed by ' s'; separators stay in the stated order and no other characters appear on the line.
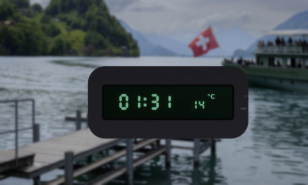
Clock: 1 h 31 min
